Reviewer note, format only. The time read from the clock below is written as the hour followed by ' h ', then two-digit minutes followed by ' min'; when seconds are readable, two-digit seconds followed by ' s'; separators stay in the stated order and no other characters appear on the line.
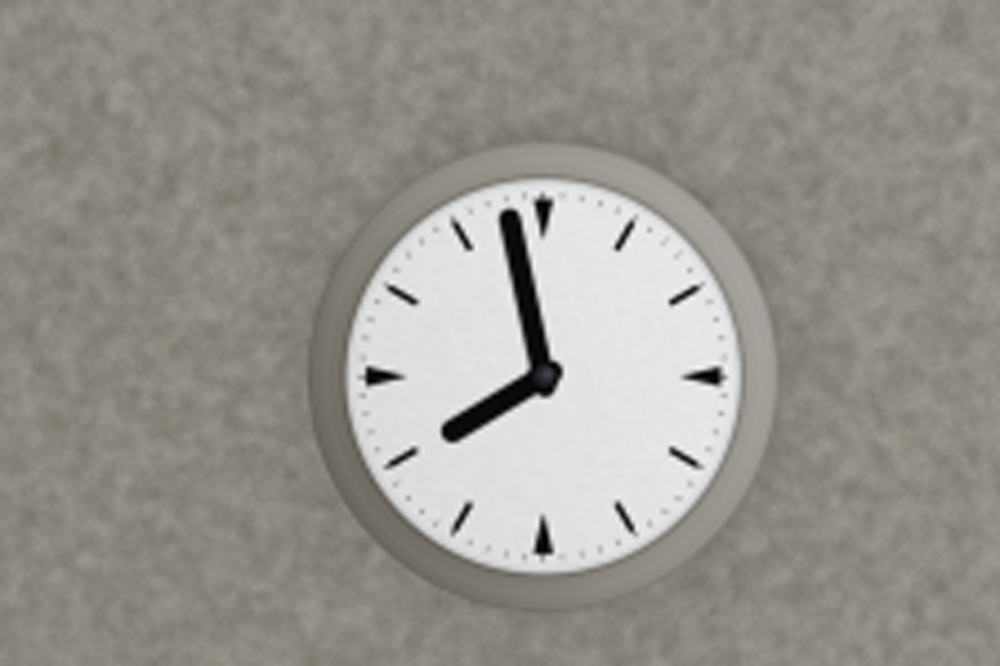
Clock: 7 h 58 min
